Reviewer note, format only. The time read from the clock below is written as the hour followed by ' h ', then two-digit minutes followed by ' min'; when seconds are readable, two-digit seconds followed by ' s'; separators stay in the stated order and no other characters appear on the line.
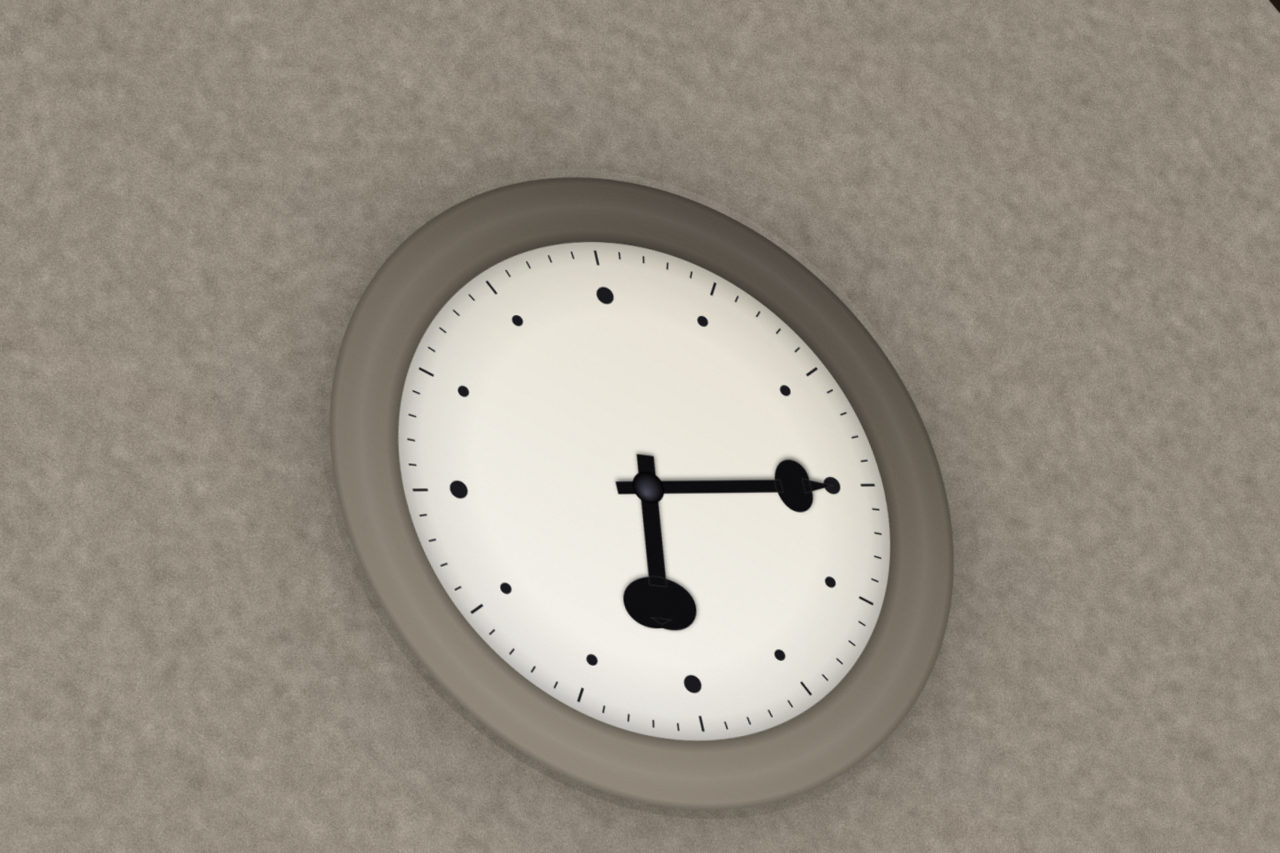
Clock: 6 h 15 min
